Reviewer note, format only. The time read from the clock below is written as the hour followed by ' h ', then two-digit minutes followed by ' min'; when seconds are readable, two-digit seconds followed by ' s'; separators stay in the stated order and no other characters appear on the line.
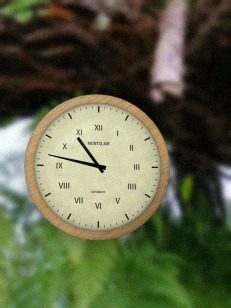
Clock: 10 h 47 min
